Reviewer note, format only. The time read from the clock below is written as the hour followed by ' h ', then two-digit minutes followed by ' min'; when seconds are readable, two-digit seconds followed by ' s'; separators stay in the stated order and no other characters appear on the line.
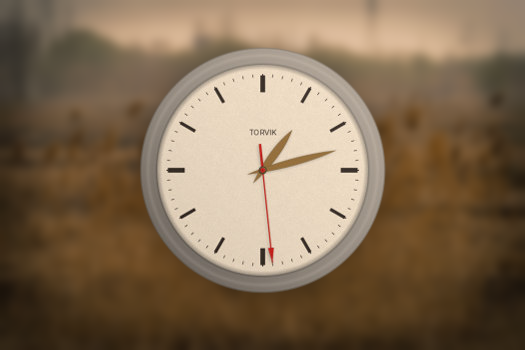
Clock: 1 h 12 min 29 s
